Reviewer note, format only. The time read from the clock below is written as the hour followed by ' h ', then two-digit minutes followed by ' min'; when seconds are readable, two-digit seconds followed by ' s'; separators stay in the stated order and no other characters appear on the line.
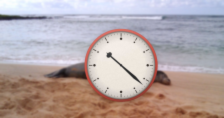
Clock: 10 h 22 min
